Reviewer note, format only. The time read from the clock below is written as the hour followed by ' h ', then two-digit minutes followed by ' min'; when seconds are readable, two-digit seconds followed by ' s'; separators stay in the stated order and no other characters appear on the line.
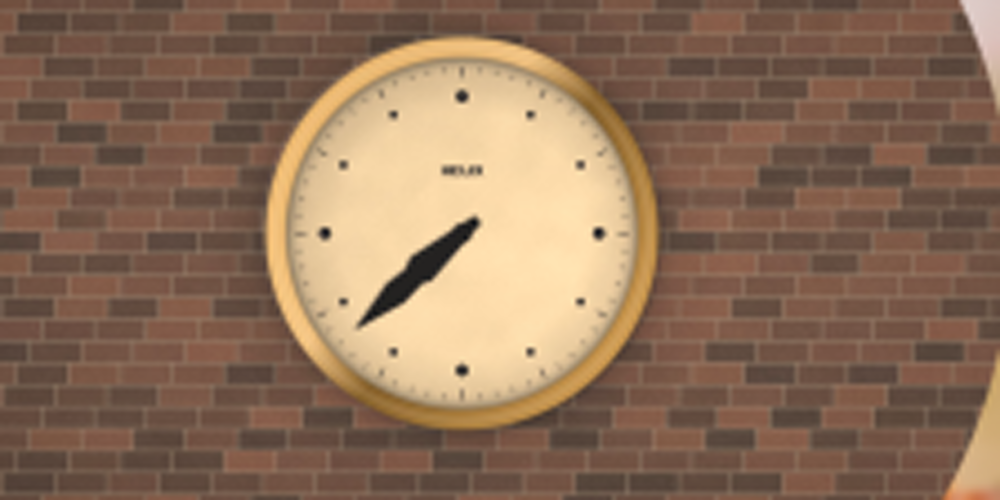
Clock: 7 h 38 min
